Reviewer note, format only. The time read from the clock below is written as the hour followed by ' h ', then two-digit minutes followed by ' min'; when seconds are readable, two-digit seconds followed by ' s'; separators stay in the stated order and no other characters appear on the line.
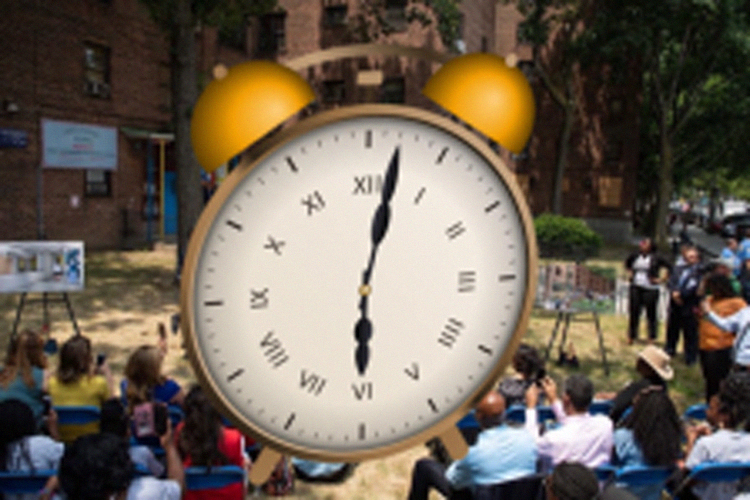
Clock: 6 h 02 min
